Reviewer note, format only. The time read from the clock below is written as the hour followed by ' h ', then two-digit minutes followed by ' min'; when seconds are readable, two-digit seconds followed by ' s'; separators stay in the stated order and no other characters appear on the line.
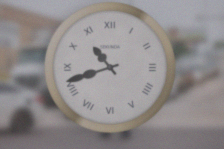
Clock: 10 h 42 min
